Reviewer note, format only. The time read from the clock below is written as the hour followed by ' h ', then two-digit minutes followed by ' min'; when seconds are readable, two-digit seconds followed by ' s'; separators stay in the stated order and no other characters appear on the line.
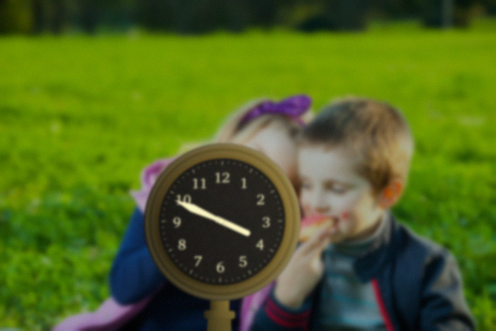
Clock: 3 h 49 min
